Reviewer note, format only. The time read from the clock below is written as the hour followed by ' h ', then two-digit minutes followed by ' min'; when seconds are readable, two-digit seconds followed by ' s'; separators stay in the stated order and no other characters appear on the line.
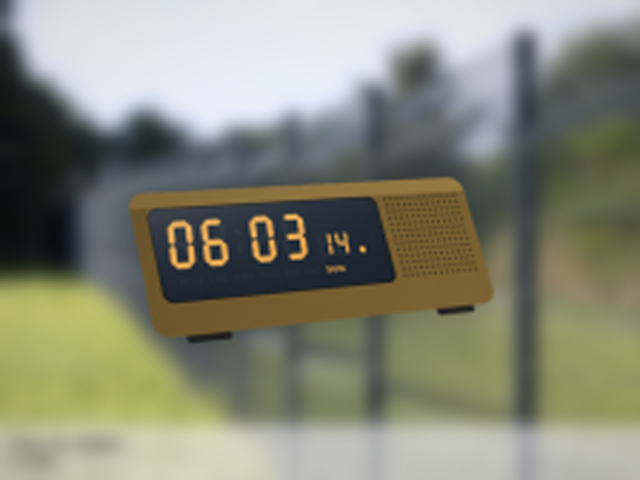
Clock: 6 h 03 min 14 s
